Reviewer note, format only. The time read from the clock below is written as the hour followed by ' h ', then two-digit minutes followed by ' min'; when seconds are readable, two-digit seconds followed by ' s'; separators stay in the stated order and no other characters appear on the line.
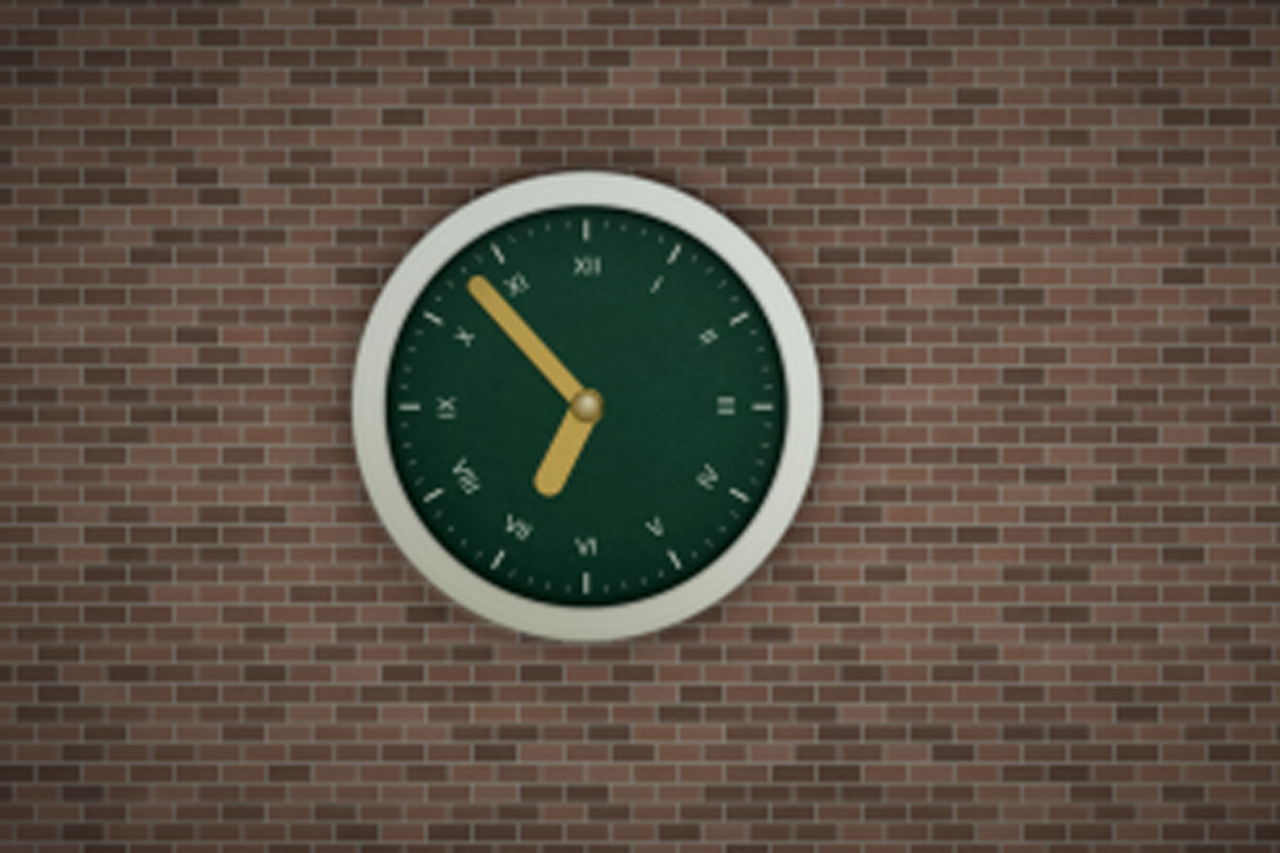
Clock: 6 h 53 min
